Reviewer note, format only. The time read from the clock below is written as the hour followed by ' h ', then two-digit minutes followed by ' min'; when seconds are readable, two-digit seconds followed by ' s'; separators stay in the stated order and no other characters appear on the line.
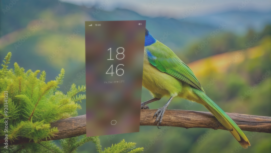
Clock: 18 h 46 min
